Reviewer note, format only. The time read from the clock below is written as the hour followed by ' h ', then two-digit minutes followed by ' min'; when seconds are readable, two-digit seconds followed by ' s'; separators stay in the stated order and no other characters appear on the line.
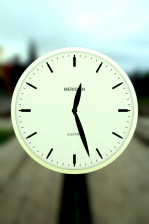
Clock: 12 h 27 min
